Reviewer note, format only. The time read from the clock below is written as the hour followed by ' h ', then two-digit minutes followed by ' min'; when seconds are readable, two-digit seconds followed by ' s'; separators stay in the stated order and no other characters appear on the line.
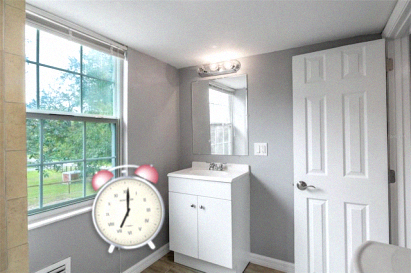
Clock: 7 h 01 min
